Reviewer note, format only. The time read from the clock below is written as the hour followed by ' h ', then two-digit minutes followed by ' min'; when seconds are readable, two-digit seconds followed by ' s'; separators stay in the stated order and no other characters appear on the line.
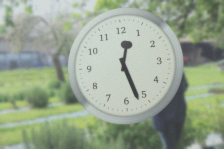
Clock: 12 h 27 min
